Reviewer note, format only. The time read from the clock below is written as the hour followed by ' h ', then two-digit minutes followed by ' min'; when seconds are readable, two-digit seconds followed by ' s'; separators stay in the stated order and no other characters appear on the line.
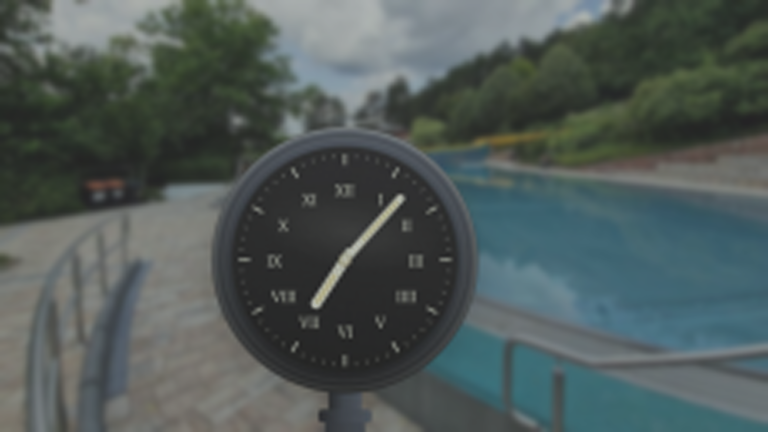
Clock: 7 h 07 min
